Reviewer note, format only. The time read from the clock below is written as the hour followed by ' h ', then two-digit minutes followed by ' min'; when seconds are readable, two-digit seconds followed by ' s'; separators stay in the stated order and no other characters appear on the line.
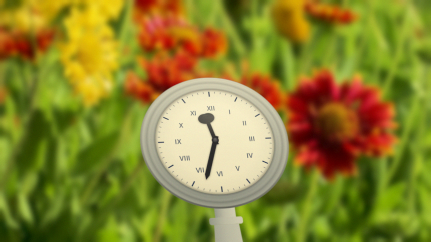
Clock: 11 h 33 min
